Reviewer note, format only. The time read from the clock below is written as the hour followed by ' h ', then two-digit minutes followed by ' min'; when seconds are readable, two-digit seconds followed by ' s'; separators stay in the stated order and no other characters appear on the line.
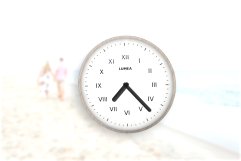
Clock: 7 h 23 min
